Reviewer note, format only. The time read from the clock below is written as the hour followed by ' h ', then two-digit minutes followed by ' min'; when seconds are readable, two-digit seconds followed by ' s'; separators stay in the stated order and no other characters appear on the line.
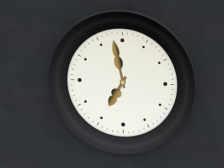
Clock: 6 h 58 min
